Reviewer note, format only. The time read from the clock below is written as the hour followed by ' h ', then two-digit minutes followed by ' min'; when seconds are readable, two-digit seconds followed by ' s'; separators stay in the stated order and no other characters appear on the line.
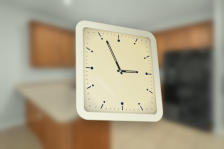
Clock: 2 h 56 min
